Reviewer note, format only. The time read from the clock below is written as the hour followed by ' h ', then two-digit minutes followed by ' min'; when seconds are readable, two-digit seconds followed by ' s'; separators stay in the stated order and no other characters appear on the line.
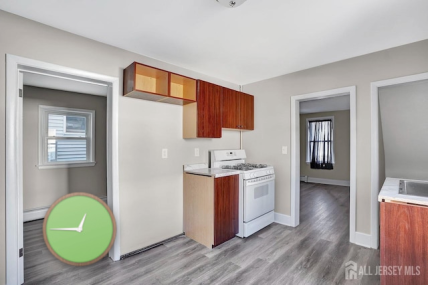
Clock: 12 h 45 min
